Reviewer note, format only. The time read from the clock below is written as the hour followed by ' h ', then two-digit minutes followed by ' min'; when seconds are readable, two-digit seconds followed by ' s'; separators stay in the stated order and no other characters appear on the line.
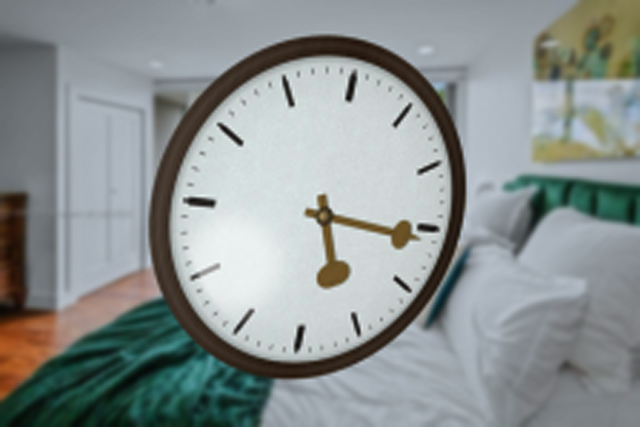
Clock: 5 h 16 min
